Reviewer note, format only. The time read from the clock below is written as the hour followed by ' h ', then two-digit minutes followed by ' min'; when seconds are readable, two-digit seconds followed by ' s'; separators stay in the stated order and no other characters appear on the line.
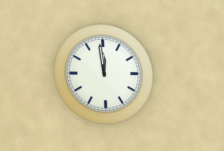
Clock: 11 h 59 min
